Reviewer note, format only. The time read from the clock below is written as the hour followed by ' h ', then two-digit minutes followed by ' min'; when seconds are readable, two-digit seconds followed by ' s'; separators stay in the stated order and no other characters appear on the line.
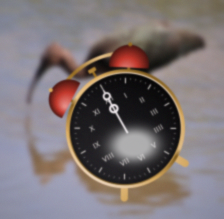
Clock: 12 h 00 min
